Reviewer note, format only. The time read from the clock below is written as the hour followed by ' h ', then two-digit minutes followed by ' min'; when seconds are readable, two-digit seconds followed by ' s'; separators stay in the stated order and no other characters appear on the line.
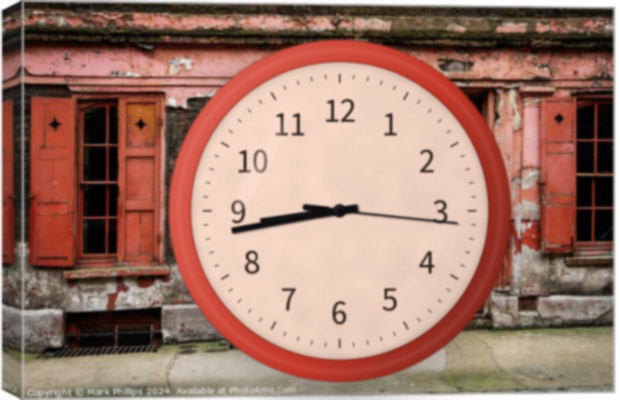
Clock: 8 h 43 min 16 s
